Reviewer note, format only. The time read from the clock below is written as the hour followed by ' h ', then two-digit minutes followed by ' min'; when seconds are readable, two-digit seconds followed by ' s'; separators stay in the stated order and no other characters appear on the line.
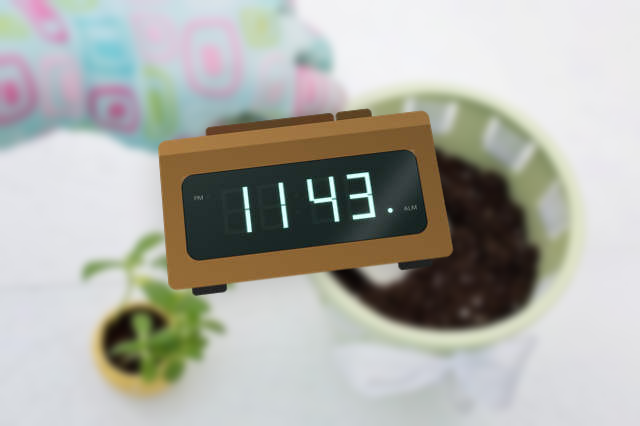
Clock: 11 h 43 min
